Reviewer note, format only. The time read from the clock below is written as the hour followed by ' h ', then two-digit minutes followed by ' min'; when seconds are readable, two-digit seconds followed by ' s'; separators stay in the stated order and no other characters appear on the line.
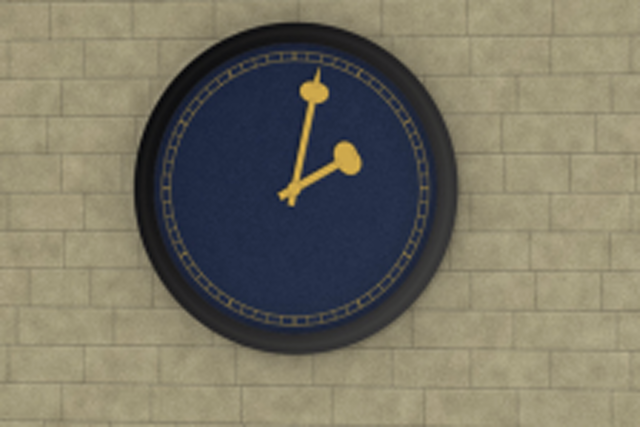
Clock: 2 h 02 min
